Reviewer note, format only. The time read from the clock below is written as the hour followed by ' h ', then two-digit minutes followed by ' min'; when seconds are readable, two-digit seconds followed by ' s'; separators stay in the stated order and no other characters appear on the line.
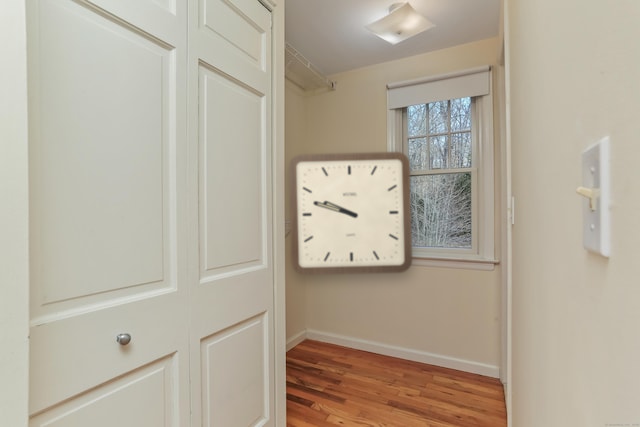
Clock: 9 h 48 min
